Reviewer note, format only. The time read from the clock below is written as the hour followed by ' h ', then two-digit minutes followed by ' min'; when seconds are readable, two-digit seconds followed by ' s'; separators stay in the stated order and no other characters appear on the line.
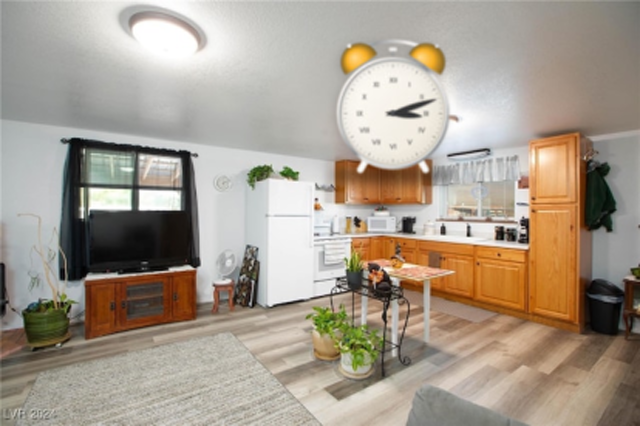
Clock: 3 h 12 min
